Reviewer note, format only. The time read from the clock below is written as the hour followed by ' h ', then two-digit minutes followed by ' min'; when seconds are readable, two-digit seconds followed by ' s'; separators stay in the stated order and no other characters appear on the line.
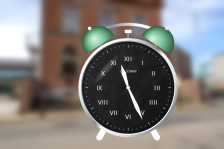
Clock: 11 h 26 min
